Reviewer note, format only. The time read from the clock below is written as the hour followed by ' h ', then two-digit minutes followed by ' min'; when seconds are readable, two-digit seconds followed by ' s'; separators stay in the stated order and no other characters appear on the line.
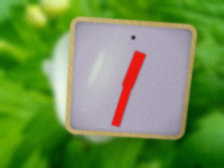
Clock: 12 h 32 min
